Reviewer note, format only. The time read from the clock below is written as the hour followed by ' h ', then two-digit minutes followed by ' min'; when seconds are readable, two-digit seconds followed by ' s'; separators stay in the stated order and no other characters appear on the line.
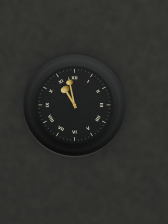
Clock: 10 h 58 min
